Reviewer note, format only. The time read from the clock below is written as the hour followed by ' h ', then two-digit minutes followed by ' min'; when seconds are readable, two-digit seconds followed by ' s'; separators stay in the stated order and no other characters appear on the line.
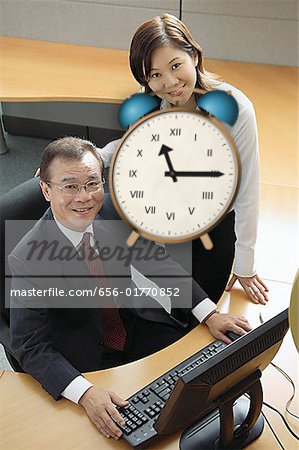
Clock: 11 h 15 min
